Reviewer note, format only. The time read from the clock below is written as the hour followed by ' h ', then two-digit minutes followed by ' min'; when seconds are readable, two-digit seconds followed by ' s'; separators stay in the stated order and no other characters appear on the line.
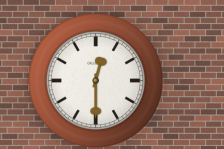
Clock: 12 h 30 min
